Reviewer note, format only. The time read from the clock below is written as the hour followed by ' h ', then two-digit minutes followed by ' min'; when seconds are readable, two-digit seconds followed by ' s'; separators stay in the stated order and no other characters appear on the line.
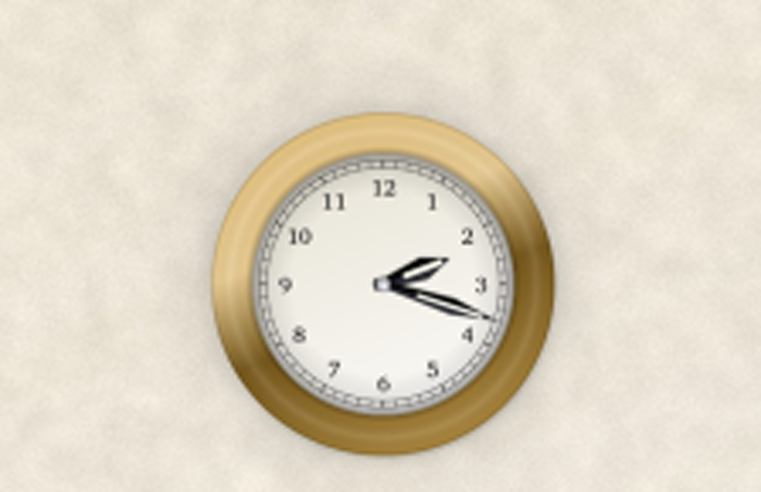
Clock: 2 h 18 min
